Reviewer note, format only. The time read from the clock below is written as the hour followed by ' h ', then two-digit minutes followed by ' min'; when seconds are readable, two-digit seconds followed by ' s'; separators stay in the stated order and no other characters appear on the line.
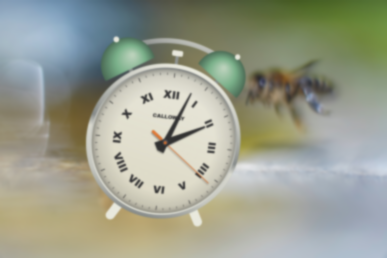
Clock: 2 h 03 min 21 s
